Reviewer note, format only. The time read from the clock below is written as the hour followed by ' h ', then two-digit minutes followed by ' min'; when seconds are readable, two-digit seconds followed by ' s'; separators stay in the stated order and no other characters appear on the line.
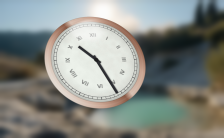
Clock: 10 h 26 min
